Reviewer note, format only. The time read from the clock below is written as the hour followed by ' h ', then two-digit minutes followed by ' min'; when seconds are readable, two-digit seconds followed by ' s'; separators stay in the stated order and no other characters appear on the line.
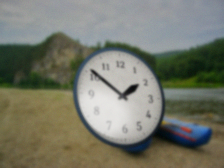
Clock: 1 h 51 min
